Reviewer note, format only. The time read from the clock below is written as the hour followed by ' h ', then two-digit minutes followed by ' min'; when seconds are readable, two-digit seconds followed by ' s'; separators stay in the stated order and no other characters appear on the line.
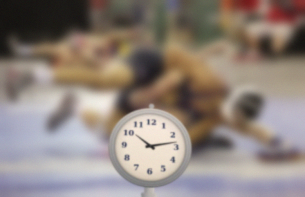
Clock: 10 h 13 min
